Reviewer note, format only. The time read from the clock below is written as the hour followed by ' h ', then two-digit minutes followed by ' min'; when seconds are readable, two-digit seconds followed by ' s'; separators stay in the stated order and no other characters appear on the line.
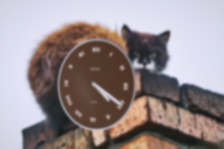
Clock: 4 h 20 min
